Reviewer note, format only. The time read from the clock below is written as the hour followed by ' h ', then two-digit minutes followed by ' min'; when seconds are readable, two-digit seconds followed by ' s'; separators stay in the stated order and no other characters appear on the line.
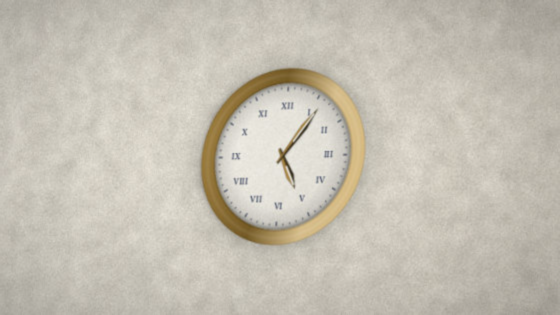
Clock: 5 h 06 min
